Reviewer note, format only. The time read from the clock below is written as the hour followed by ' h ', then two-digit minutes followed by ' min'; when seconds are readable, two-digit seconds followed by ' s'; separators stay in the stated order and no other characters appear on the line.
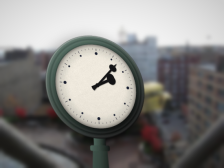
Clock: 2 h 07 min
